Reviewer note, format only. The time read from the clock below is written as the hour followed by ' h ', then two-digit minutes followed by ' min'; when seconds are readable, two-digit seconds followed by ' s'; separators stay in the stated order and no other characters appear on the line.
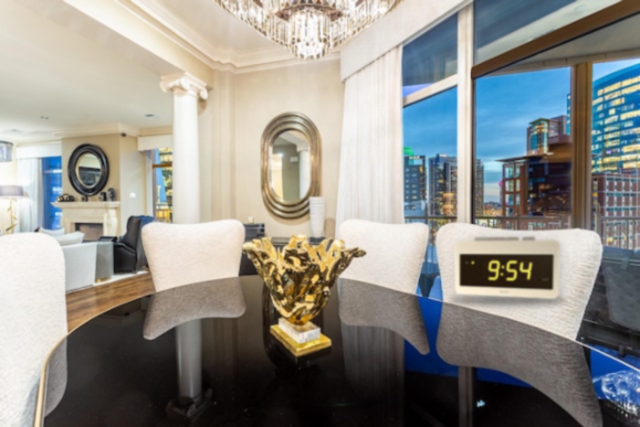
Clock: 9 h 54 min
